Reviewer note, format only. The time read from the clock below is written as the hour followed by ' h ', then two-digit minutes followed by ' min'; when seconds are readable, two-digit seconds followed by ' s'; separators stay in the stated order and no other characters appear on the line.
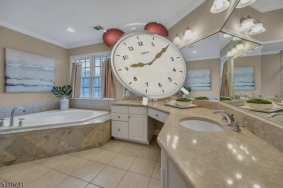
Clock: 9 h 10 min
